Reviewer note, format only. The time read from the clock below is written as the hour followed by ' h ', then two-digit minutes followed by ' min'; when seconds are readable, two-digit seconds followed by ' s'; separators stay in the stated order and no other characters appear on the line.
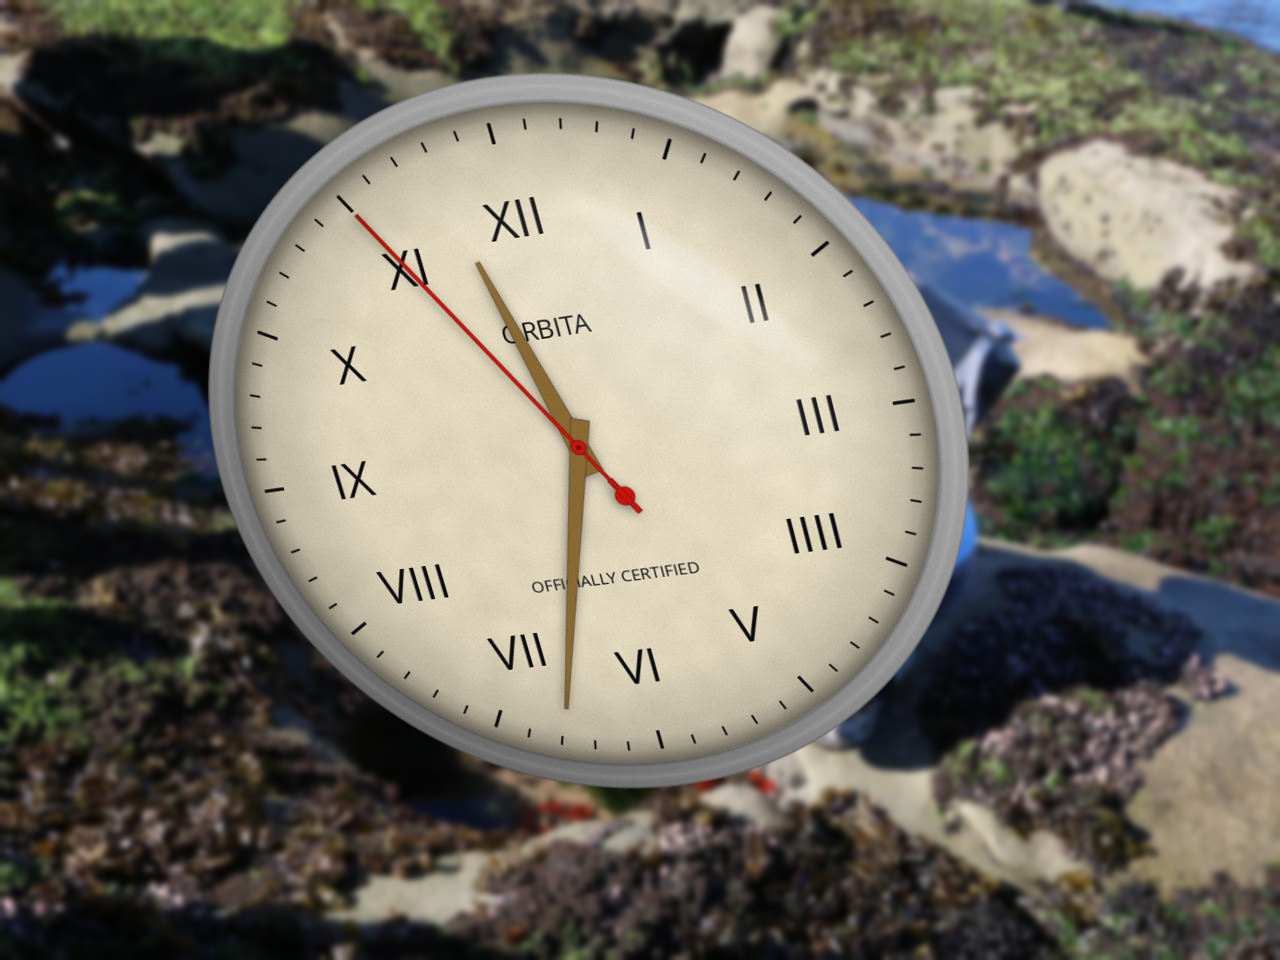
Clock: 11 h 32 min 55 s
